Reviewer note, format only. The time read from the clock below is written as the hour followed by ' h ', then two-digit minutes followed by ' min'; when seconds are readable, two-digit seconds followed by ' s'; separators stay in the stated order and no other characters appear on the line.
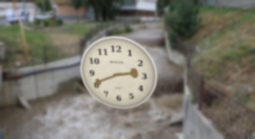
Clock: 2 h 41 min
